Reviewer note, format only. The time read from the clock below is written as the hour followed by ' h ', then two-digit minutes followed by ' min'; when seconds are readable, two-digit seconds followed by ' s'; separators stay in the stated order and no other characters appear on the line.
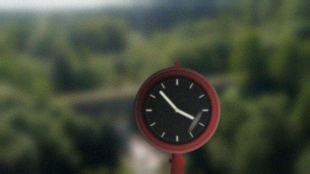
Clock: 3 h 53 min
